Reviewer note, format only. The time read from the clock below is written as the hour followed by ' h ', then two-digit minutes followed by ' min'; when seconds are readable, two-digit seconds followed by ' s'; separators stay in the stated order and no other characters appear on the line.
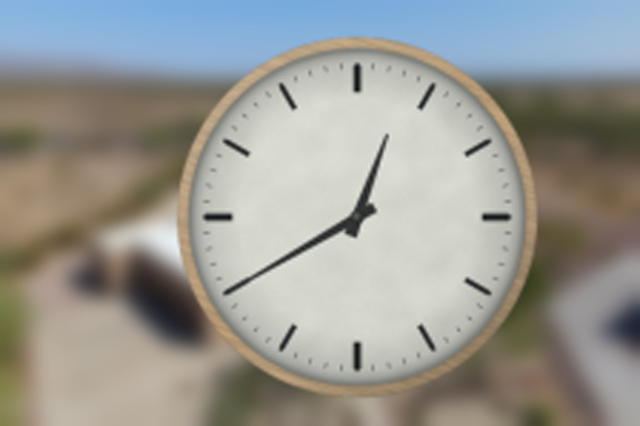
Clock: 12 h 40 min
